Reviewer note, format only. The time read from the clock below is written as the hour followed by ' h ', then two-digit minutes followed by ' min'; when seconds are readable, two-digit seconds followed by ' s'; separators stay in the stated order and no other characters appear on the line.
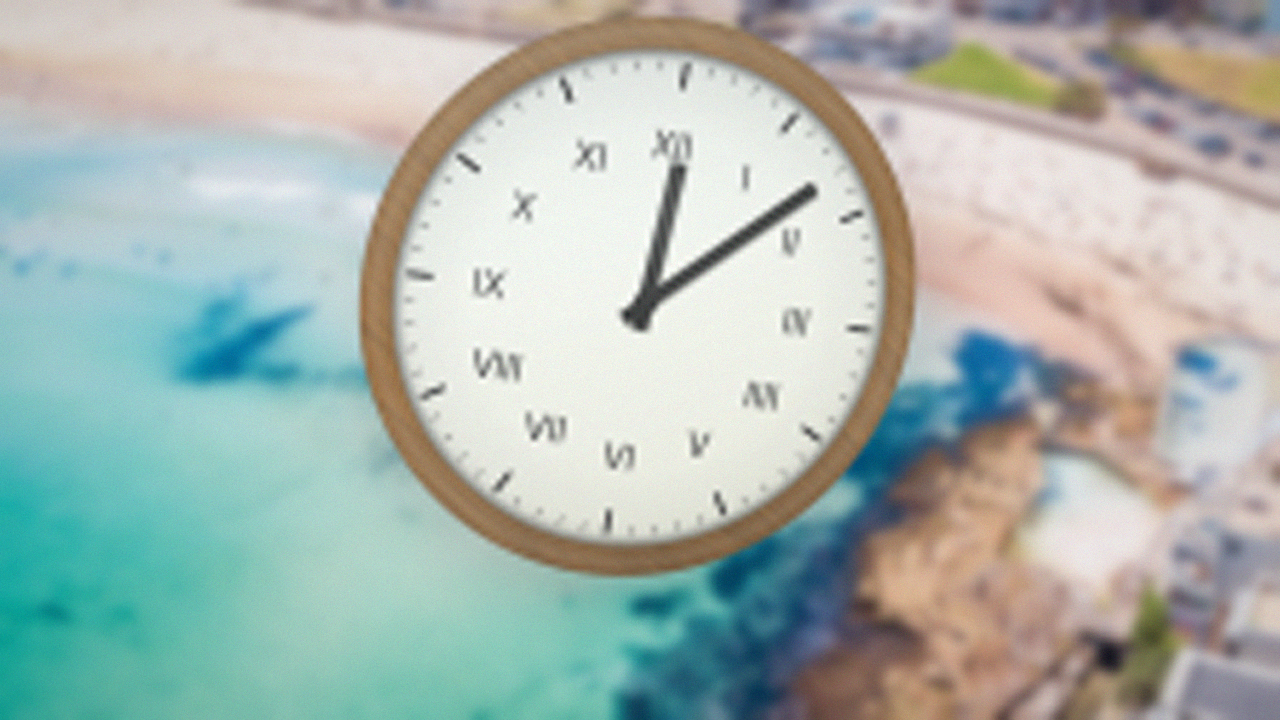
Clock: 12 h 08 min
